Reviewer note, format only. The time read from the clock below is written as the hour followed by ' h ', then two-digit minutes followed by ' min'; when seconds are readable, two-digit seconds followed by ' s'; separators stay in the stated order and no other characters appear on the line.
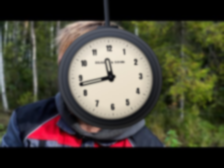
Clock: 11 h 43 min
